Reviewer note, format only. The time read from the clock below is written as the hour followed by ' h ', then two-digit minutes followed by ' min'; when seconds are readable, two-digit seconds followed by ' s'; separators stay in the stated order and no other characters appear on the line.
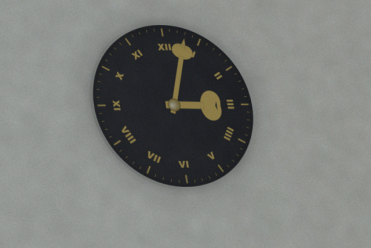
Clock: 3 h 03 min
